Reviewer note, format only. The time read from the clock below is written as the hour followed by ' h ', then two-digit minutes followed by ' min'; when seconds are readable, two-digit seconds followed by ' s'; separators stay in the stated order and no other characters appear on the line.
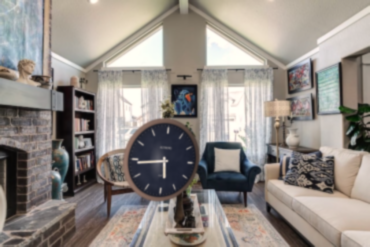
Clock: 5 h 44 min
